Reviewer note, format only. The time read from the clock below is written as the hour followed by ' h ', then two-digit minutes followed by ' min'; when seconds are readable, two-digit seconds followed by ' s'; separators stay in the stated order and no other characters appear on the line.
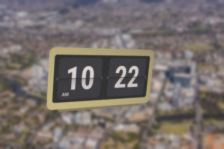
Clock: 10 h 22 min
